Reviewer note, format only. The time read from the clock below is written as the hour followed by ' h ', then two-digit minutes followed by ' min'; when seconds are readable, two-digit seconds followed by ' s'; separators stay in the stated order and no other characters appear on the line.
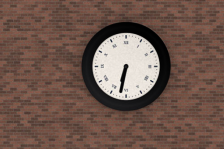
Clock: 6 h 32 min
